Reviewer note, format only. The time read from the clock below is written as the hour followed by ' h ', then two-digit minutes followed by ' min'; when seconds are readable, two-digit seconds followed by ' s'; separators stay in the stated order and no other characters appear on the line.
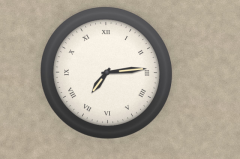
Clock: 7 h 14 min
